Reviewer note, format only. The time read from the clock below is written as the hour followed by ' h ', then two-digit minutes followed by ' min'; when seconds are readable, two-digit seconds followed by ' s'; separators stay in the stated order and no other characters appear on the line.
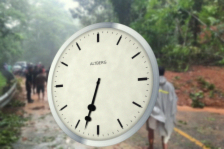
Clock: 6 h 33 min
